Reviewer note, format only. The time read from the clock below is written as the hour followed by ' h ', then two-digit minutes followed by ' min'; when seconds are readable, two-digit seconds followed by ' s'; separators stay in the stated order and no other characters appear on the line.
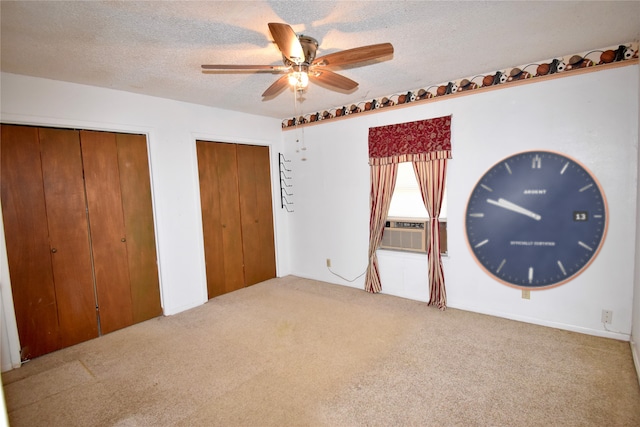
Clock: 9 h 48 min
